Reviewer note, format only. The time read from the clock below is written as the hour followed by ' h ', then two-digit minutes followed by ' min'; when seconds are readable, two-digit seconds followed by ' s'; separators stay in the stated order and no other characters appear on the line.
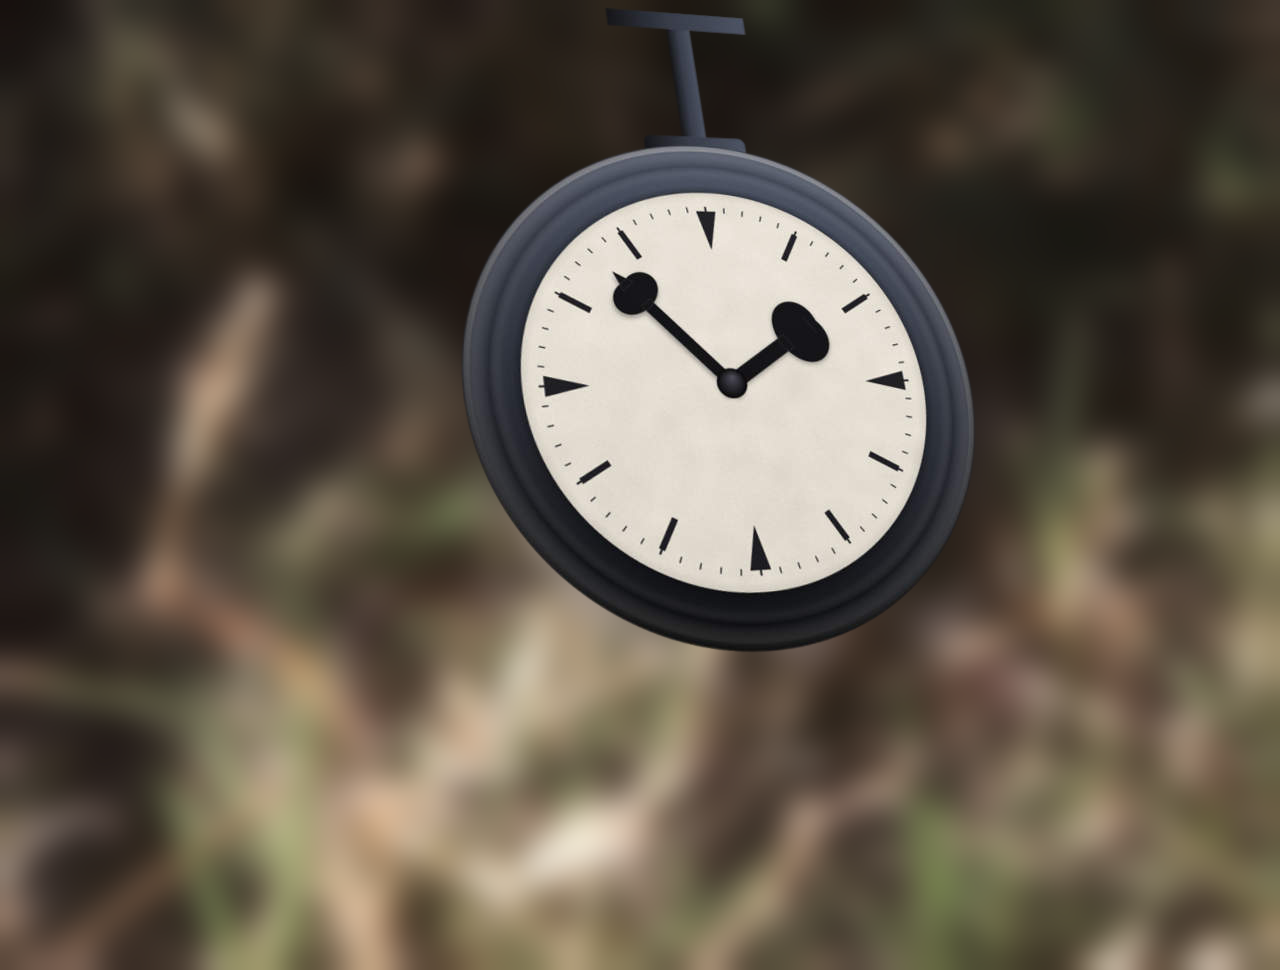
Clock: 1 h 53 min
